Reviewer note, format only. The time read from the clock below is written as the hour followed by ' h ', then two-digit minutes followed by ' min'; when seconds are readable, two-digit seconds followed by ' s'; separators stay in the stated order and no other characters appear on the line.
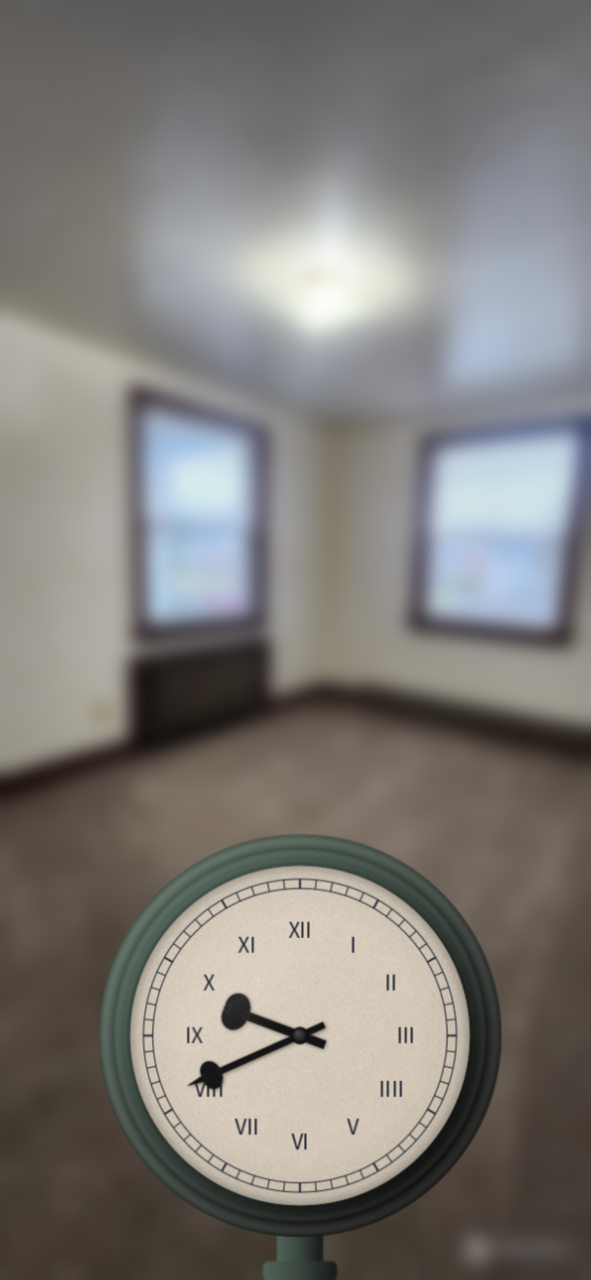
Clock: 9 h 41 min
